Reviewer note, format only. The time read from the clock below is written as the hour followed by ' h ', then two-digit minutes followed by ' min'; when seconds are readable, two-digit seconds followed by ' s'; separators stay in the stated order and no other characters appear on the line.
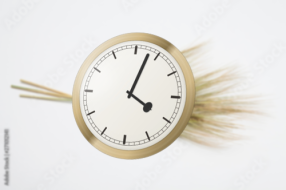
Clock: 4 h 03 min
